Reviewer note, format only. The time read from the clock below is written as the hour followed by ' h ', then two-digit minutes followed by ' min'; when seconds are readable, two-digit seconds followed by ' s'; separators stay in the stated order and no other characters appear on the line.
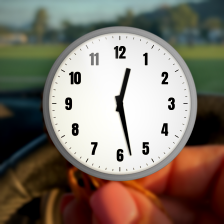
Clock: 12 h 28 min
